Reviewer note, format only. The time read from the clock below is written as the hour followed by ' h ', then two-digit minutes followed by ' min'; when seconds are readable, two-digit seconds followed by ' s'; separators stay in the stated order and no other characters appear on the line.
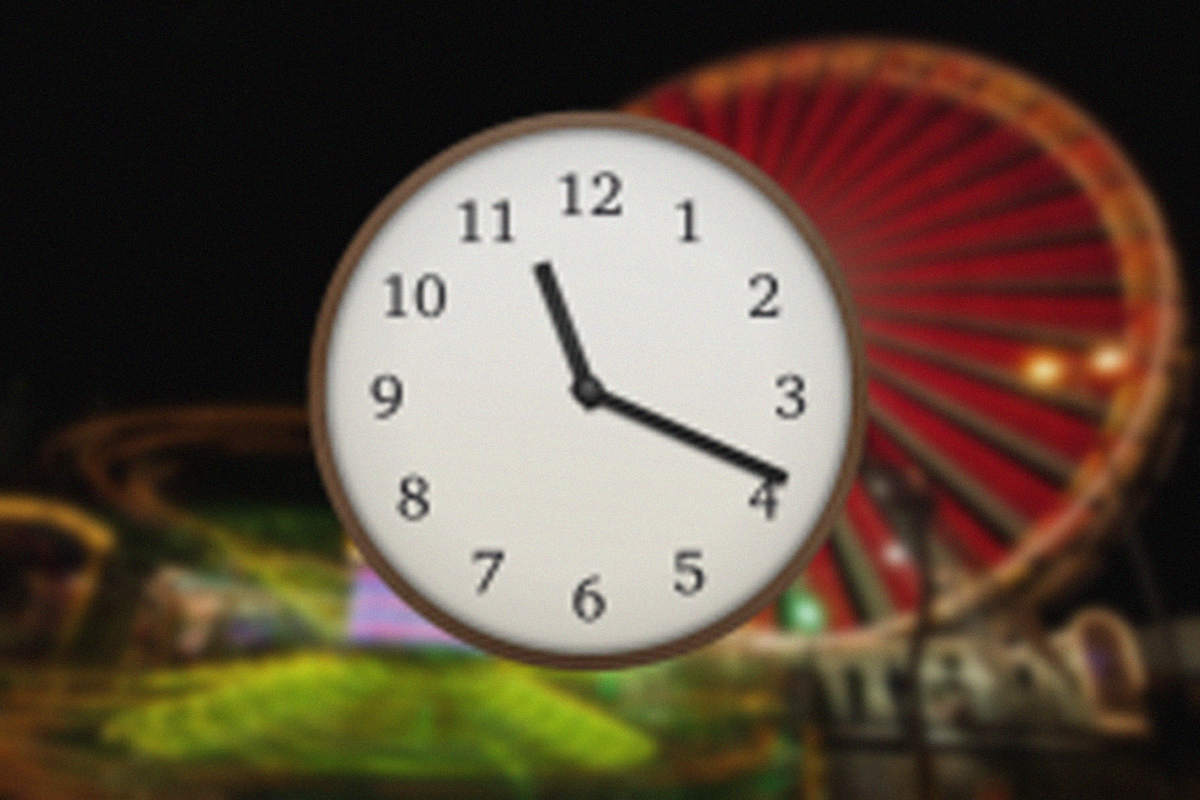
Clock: 11 h 19 min
